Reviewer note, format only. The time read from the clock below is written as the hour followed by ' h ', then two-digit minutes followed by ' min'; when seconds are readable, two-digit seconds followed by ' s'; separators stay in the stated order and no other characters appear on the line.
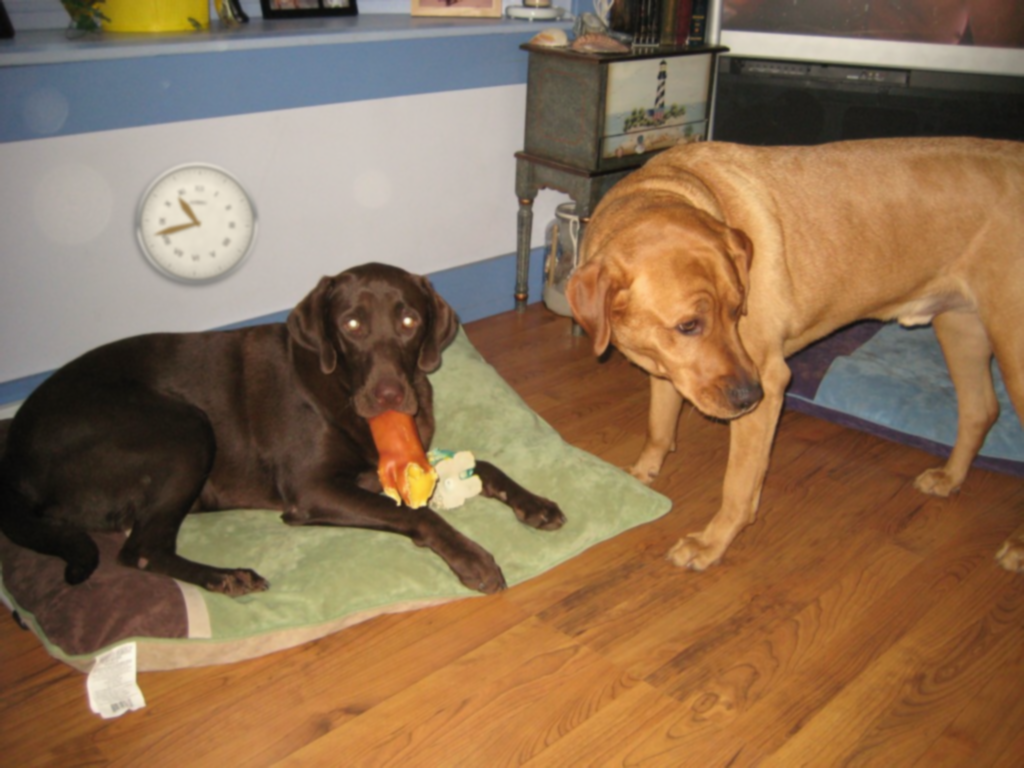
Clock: 10 h 42 min
